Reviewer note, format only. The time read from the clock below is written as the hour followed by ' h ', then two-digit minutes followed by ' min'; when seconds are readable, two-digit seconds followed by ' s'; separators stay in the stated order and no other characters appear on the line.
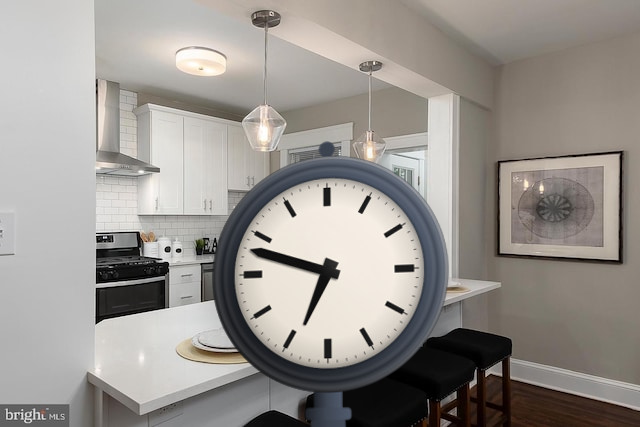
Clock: 6 h 48 min
